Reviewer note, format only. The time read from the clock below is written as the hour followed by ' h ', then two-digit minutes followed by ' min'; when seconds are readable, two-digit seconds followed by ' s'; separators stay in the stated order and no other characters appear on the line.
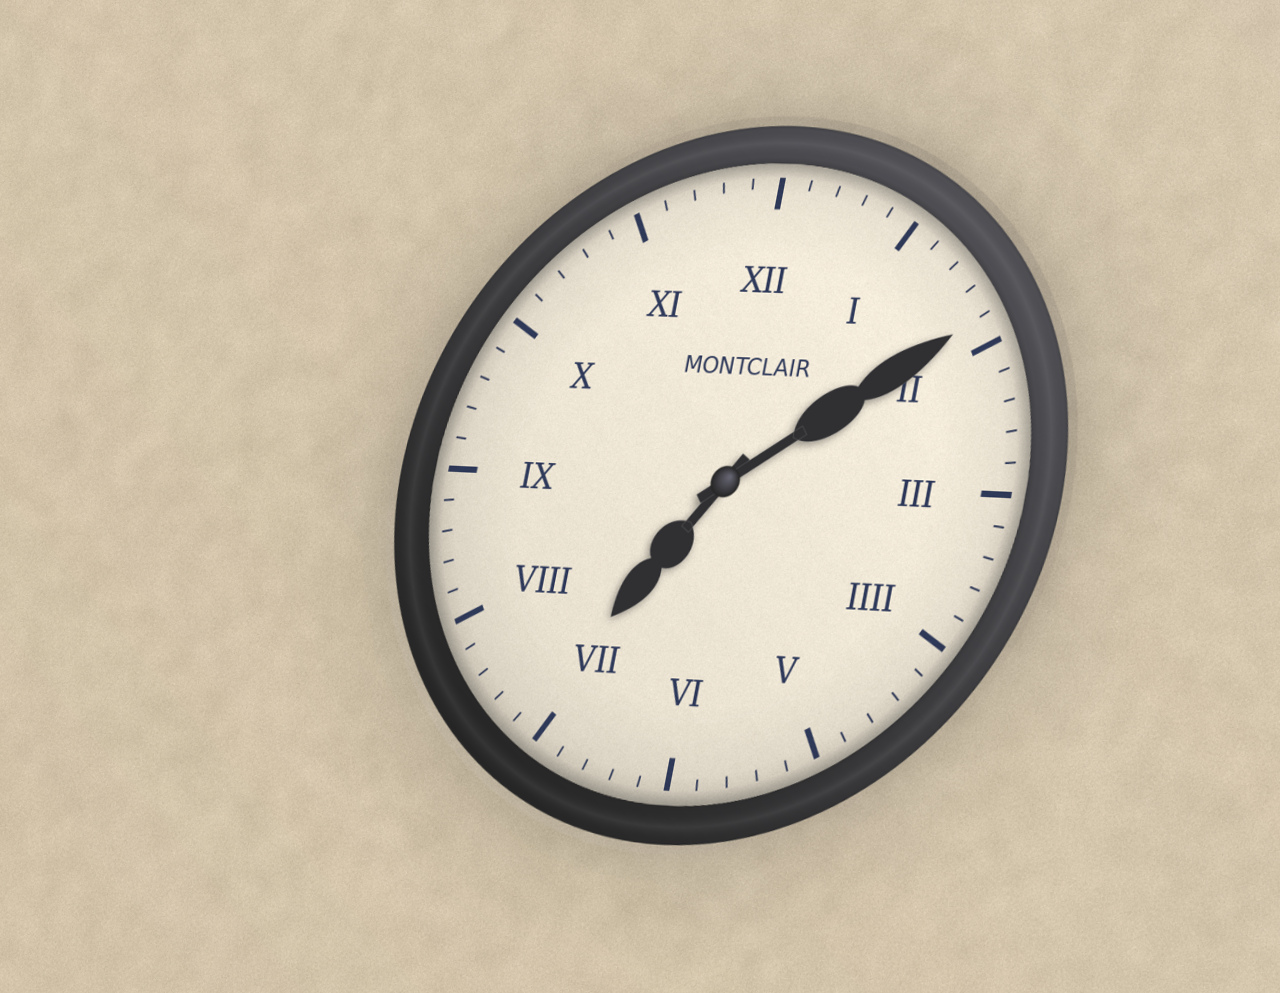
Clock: 7 h 09 min
